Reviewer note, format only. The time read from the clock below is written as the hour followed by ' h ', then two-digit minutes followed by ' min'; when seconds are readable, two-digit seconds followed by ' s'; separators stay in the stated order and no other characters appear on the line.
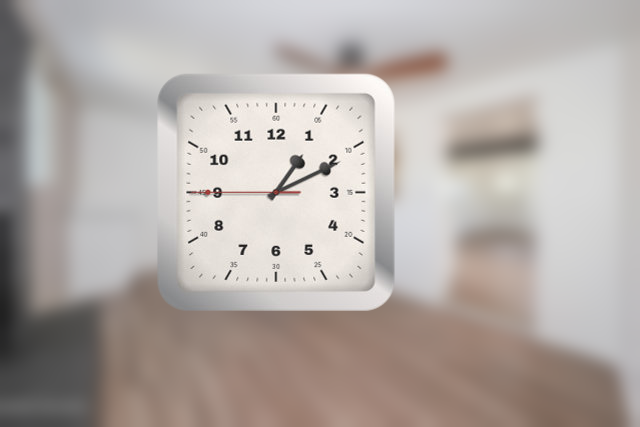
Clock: 1 h 10 min 45 s
